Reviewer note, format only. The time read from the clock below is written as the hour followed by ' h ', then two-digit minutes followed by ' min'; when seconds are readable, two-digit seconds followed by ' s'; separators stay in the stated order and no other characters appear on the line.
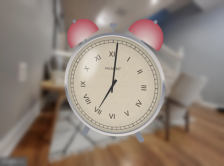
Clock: 7 h 01 min
